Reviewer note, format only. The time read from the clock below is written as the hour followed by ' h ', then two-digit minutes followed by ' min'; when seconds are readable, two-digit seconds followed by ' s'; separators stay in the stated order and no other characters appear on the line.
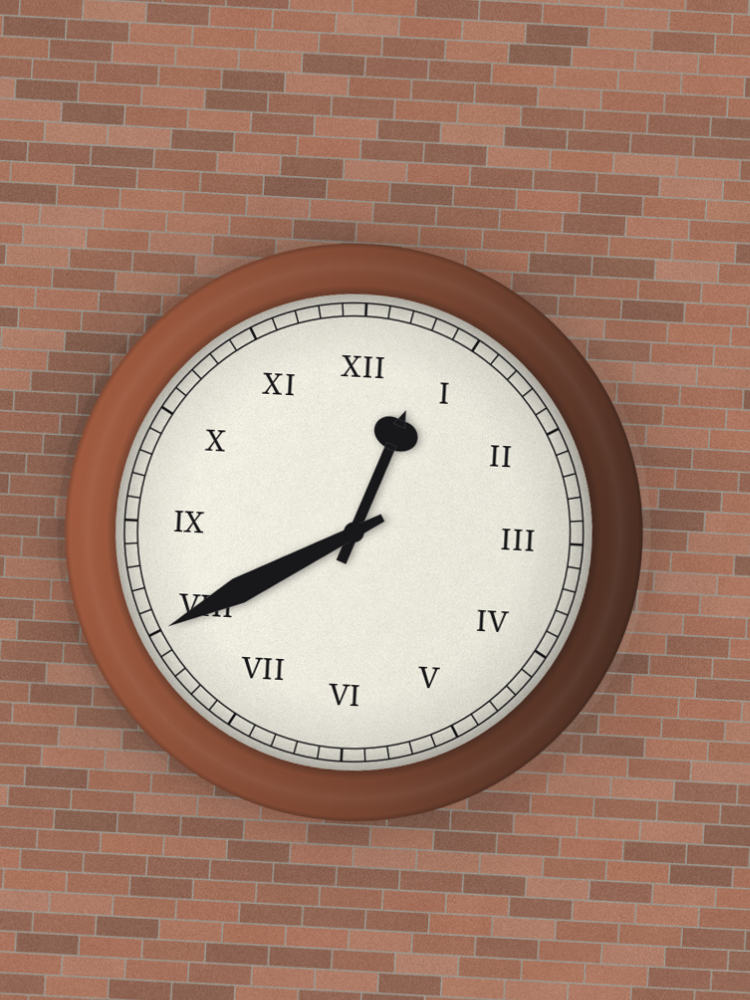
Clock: 12 h 40 min
